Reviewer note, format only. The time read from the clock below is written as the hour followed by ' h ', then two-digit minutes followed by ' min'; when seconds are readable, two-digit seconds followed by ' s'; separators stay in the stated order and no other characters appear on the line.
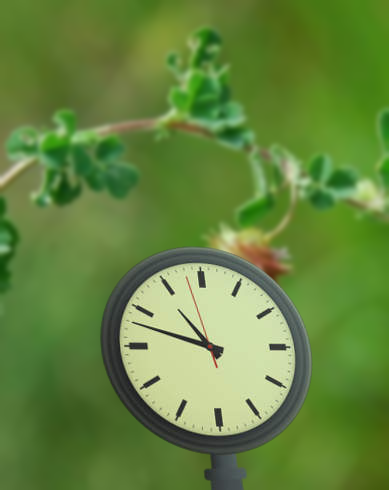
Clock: 10 h 47 min 58 s
